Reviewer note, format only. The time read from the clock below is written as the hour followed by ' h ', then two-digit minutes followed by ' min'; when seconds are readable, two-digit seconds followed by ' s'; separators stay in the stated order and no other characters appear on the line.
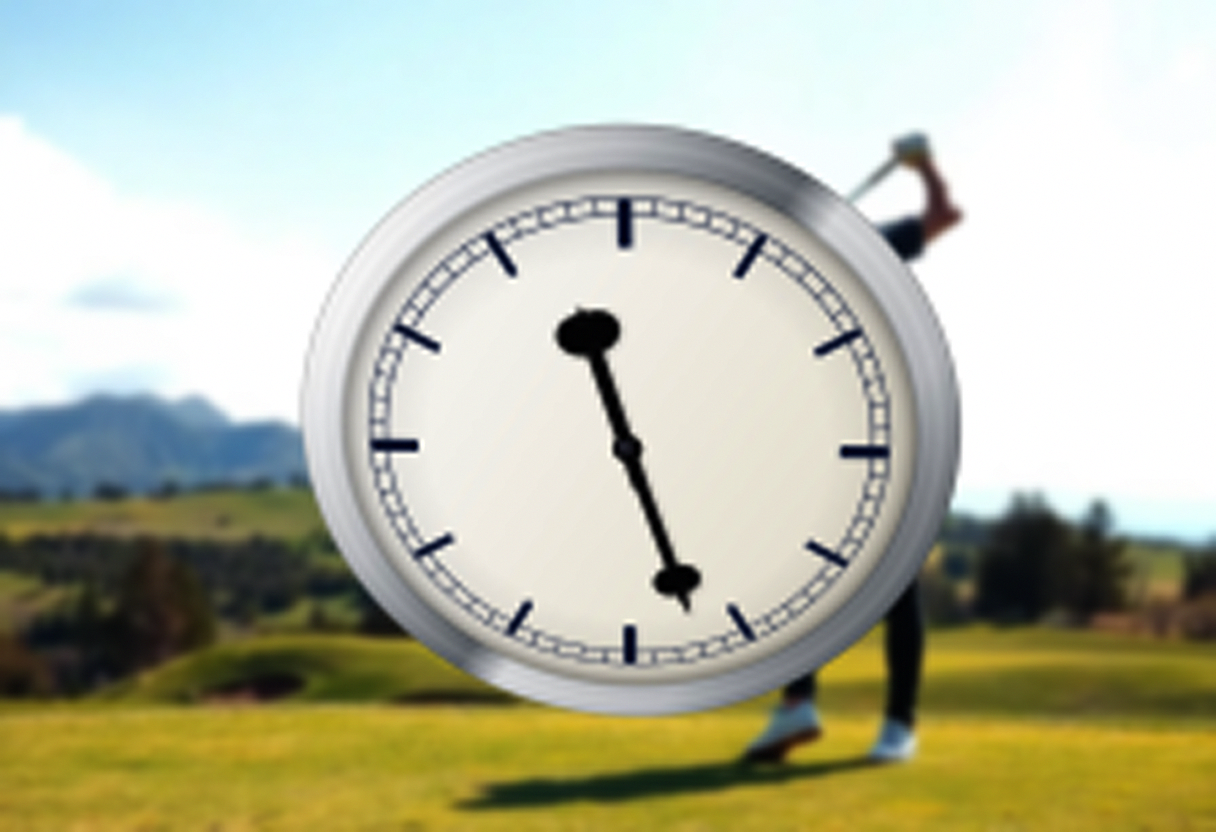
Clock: 11 h 27 min
